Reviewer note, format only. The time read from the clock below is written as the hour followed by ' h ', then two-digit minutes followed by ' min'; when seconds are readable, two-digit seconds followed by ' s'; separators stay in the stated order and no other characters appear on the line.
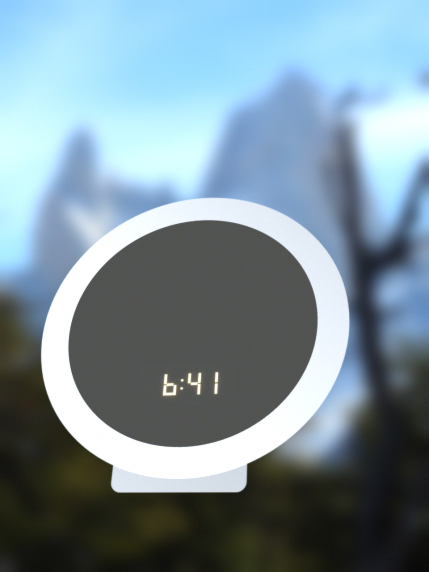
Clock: 6 h 41 min
